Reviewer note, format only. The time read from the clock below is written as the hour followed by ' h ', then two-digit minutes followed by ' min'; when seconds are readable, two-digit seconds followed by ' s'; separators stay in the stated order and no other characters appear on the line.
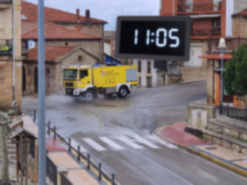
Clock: 11 h 05 min
